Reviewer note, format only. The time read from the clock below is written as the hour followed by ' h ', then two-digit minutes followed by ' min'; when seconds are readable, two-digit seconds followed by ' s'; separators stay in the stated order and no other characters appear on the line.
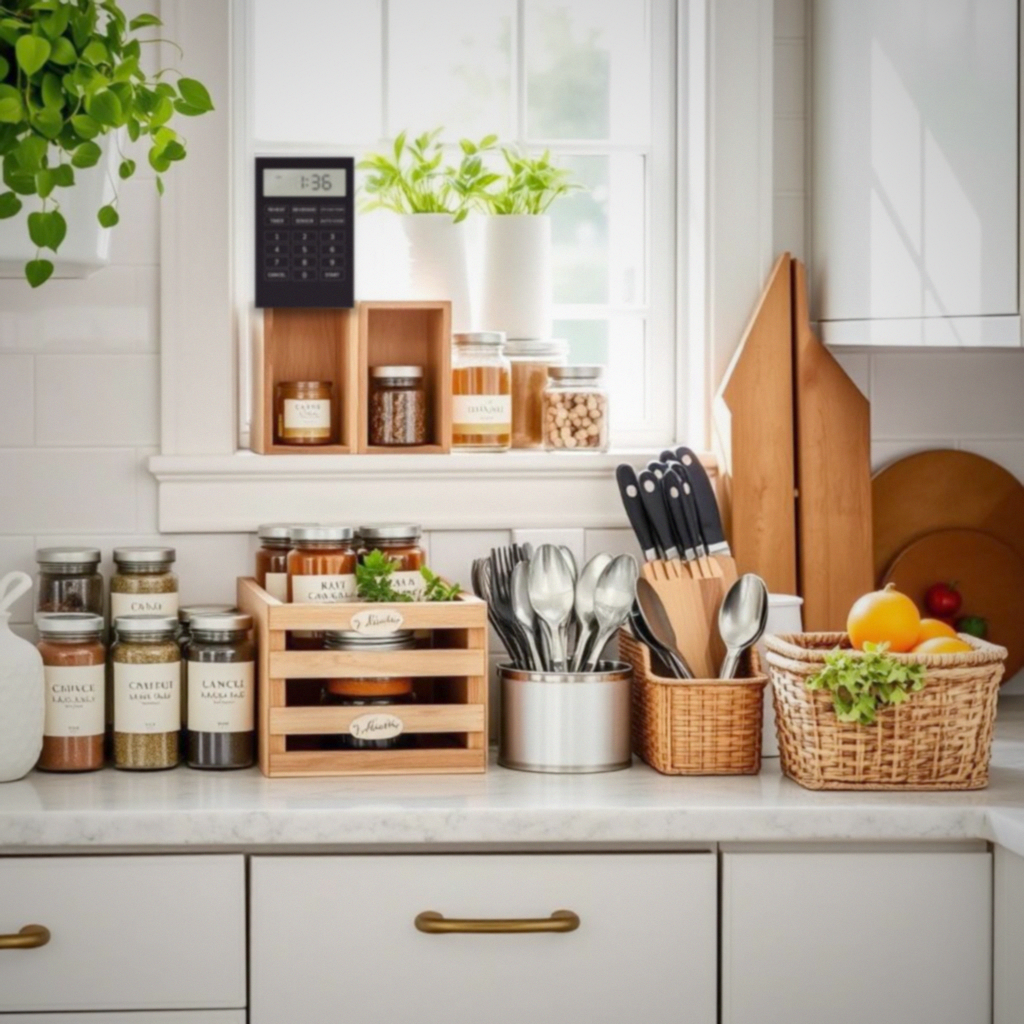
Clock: 1 h 36 min
